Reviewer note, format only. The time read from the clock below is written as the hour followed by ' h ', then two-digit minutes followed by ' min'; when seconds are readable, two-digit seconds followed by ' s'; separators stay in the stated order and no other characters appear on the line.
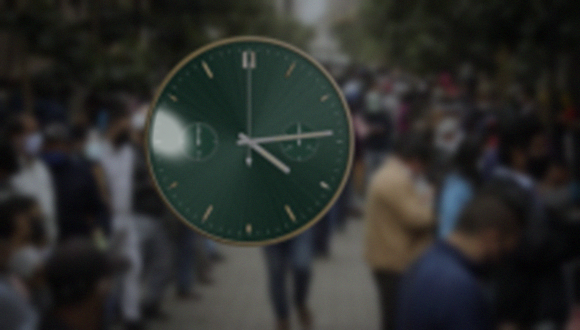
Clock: 4 h 14 min
